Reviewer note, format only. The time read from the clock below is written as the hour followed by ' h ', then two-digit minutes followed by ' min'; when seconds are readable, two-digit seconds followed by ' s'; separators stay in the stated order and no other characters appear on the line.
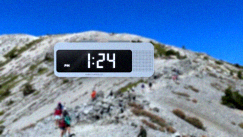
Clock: 1 h 24 min
